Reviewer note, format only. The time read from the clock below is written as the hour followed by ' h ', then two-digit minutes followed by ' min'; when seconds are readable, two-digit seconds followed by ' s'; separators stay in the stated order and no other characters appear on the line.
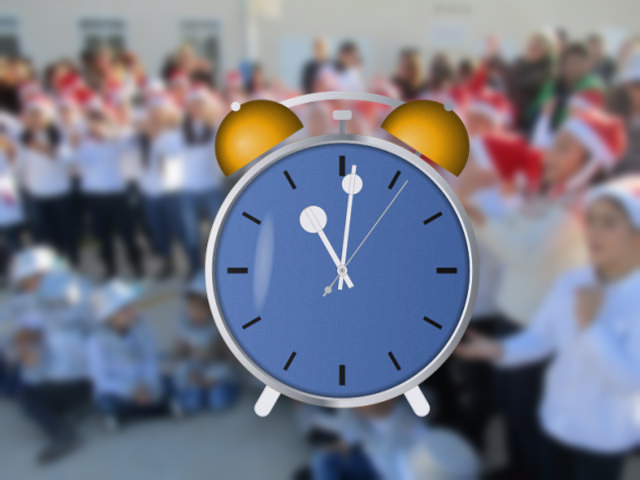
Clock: 11 h 01 min 06 s
